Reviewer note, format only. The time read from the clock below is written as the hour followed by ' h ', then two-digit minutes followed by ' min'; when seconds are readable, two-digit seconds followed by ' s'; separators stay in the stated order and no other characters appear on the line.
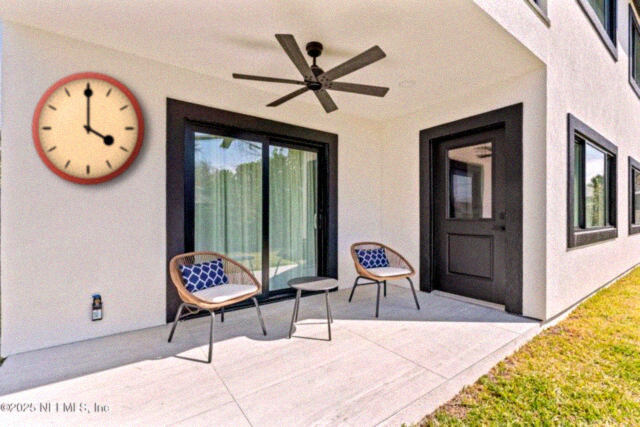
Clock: 4 h 00 min
